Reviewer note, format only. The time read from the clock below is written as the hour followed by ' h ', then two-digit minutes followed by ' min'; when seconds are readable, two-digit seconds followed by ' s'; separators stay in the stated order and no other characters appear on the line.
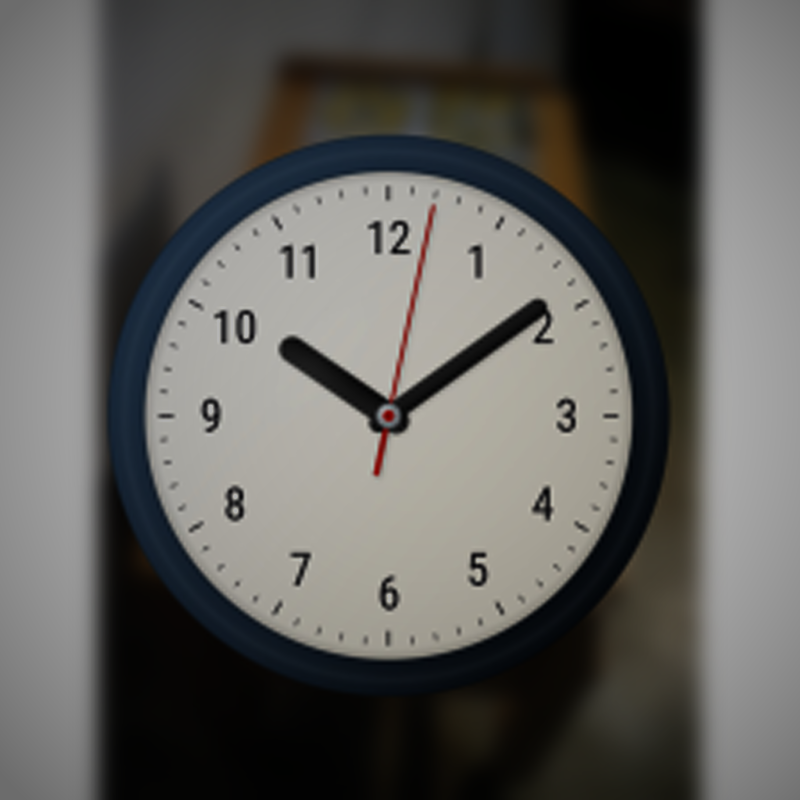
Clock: 10 h 09 min 02 s
